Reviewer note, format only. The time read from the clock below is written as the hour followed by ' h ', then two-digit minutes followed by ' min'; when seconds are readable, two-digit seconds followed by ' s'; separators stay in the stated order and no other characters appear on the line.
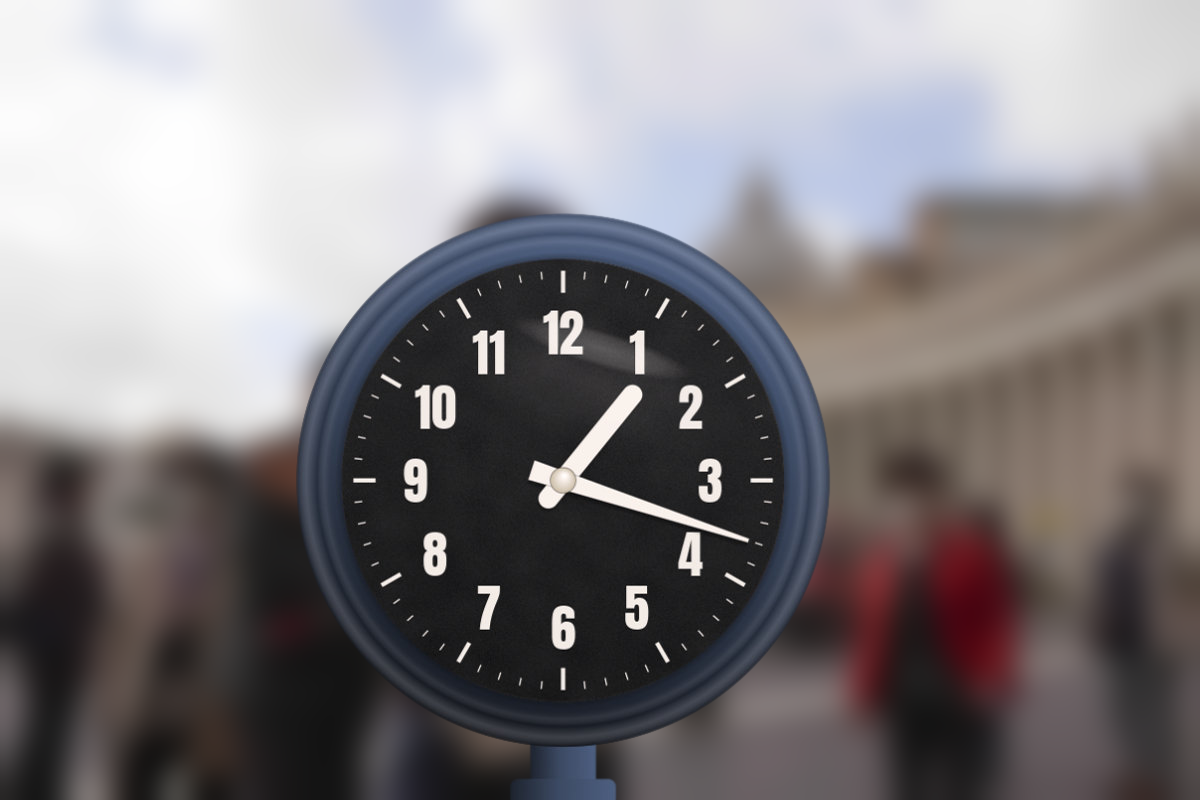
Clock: 1 h 18 min
